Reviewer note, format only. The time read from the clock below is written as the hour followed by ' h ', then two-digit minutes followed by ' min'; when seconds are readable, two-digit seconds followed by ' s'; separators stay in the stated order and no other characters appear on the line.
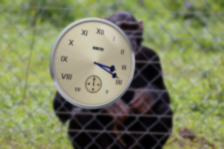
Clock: 3 h 19 min
